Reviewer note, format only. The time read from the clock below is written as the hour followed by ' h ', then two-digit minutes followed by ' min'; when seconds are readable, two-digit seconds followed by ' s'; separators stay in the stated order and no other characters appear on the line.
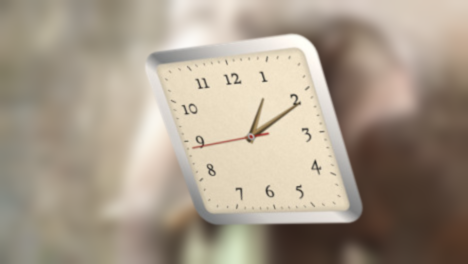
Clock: 1 h 10 min 44 s
